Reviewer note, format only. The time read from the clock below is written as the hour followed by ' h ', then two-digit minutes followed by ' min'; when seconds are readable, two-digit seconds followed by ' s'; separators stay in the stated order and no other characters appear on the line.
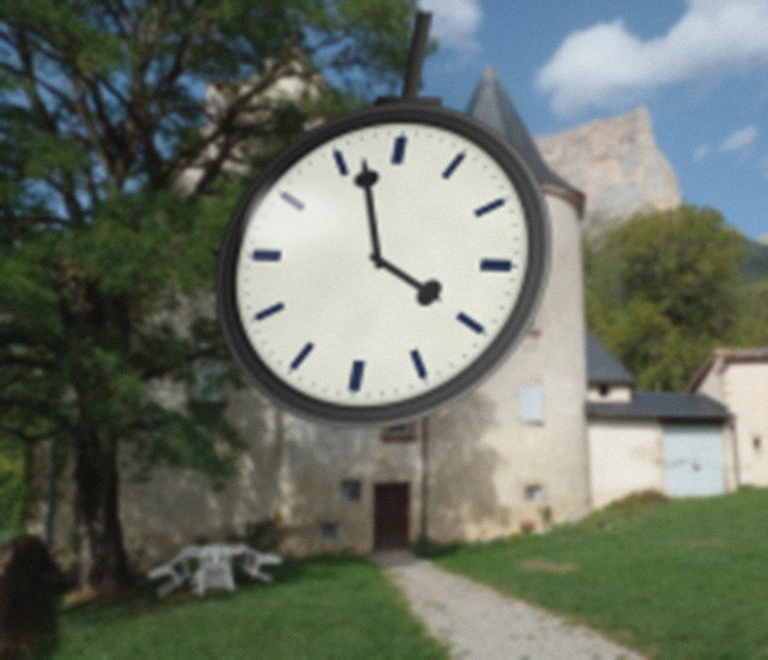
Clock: 3 h 57 min
